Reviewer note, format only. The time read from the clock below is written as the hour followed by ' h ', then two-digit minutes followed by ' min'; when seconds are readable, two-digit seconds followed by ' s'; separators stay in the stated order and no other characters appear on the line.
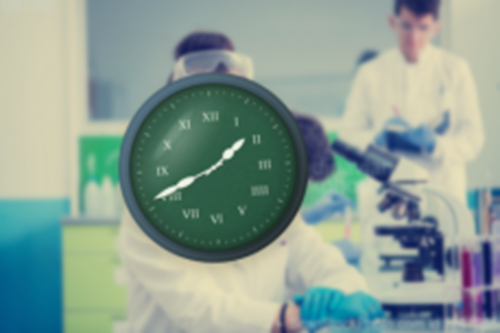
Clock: 1 h 41 min
